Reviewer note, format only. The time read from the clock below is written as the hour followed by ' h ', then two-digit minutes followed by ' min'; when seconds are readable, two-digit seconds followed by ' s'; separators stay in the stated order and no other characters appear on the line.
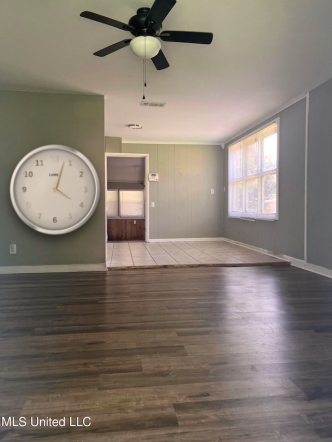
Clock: 4 h 03 min
